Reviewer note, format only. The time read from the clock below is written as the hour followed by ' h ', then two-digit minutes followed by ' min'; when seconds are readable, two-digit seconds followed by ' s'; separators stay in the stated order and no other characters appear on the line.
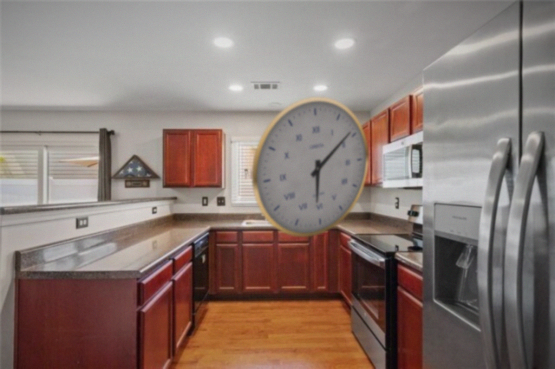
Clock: 6 h 09 min
